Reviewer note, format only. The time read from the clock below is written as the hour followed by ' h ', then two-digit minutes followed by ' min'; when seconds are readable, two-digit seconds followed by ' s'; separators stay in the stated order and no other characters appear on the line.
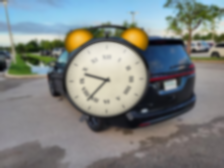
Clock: 9 h 37 min
